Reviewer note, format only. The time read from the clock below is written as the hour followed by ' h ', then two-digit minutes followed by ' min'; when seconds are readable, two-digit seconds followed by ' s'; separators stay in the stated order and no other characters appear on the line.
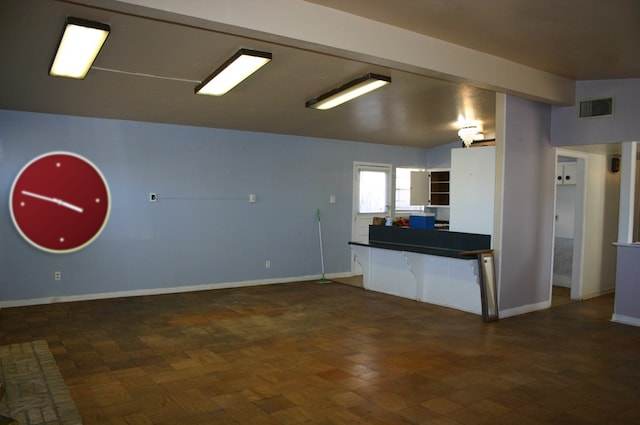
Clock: 3 h 48 min
